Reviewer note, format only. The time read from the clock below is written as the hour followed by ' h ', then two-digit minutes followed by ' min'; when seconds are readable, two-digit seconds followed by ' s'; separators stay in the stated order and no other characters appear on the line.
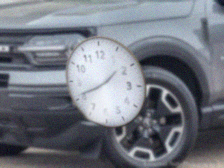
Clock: 1 h 41 min
